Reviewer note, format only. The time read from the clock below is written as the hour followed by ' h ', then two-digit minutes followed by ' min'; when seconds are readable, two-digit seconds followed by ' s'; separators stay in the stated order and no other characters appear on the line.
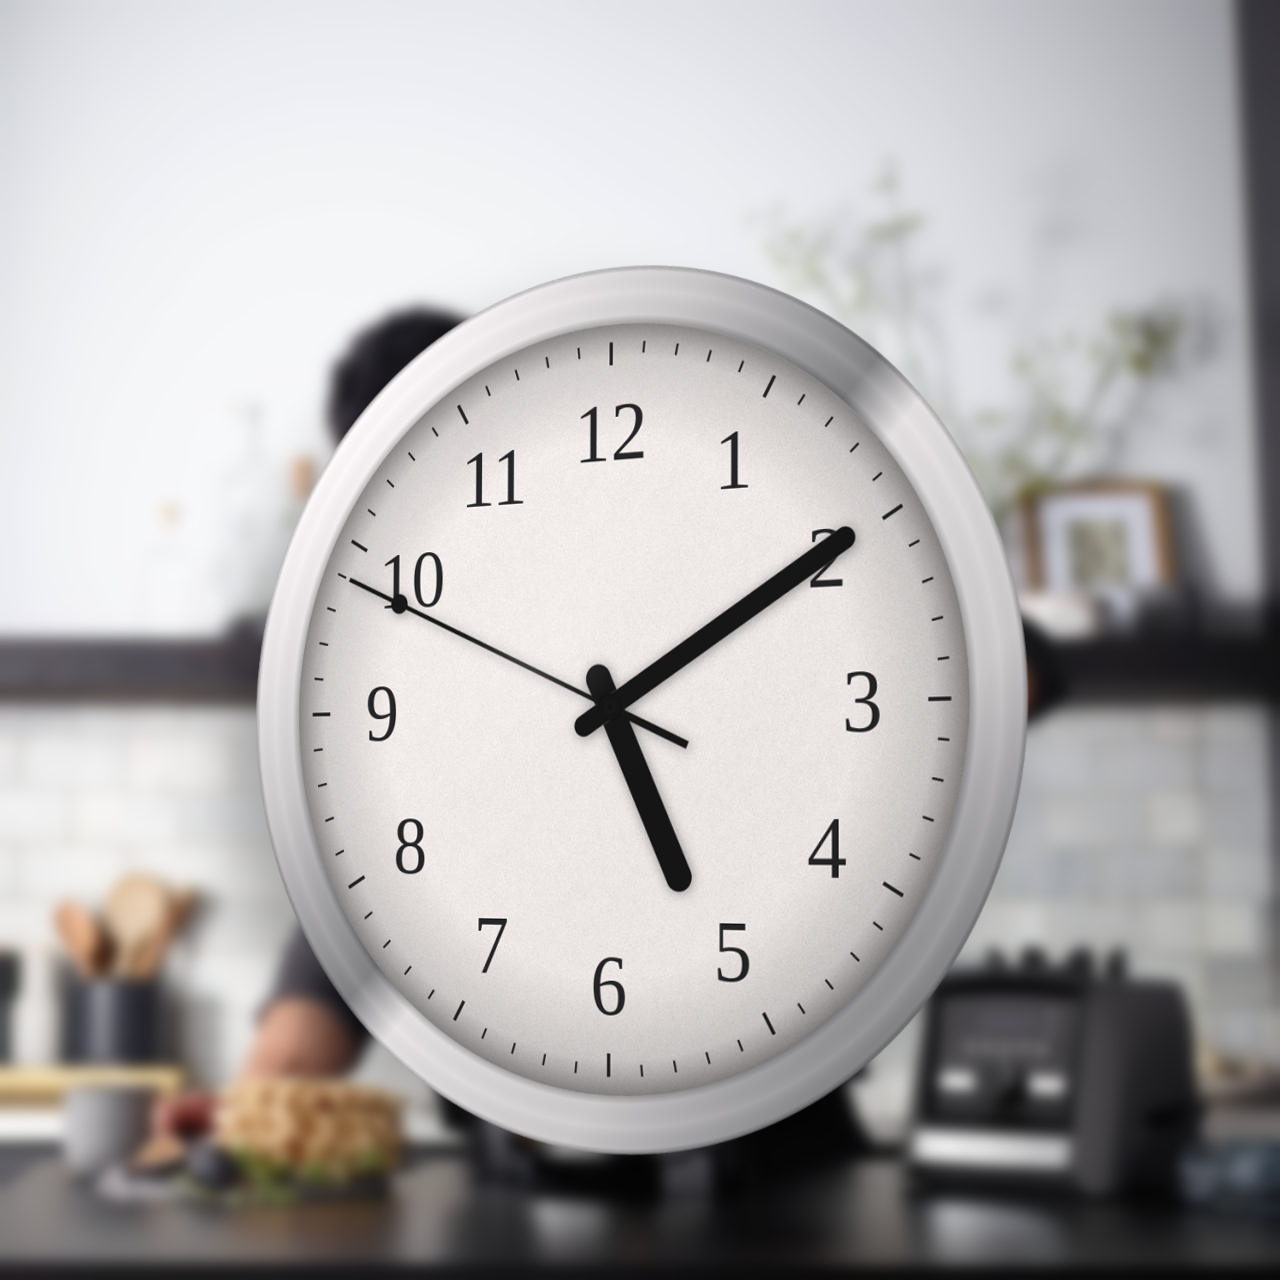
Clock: 5 h 09 min 49 s
